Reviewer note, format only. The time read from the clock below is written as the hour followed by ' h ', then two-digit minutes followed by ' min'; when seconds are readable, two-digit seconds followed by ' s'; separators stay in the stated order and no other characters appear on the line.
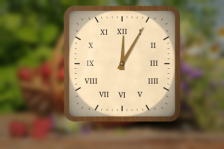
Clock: 12 h 05 min
